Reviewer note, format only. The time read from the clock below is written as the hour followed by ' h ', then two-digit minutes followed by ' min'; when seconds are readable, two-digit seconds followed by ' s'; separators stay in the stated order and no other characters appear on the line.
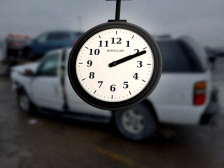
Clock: 2 h 11 min
